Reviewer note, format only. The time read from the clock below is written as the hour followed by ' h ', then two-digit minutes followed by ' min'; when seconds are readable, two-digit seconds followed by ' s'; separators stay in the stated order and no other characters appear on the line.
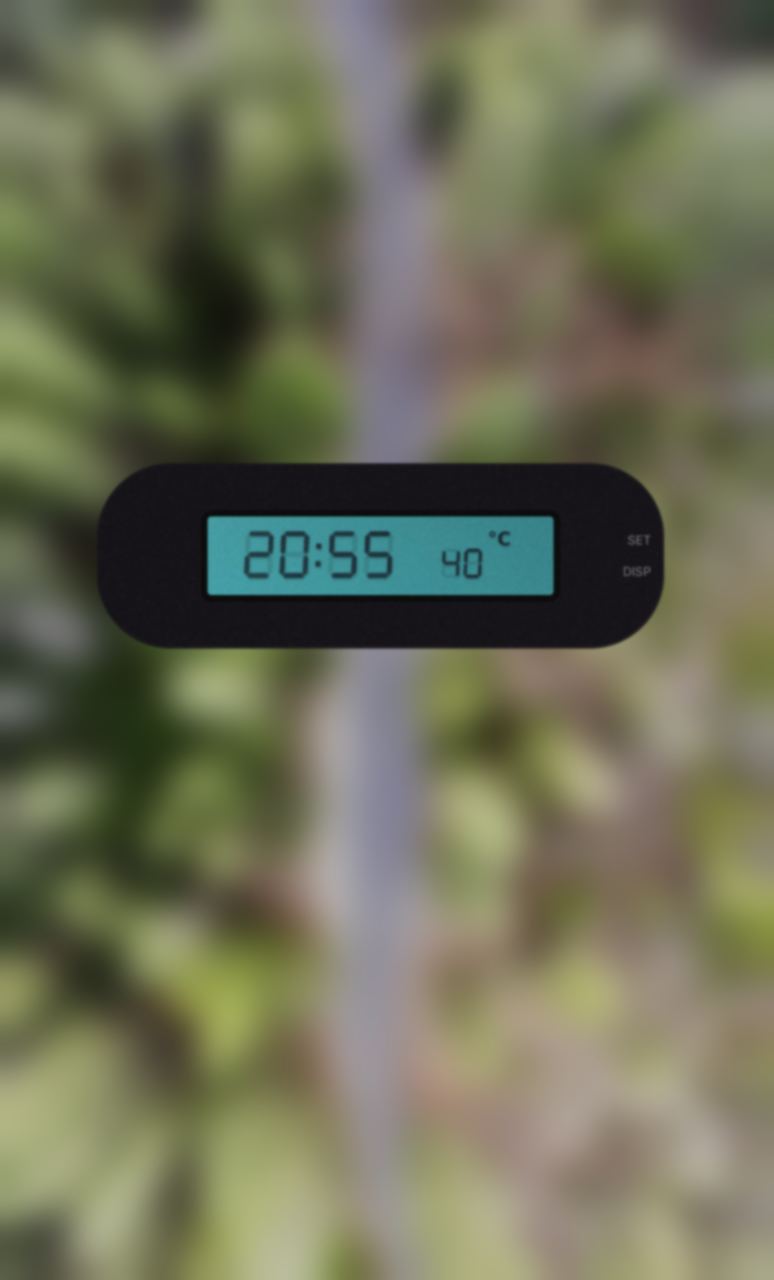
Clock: 20 h 55 min
